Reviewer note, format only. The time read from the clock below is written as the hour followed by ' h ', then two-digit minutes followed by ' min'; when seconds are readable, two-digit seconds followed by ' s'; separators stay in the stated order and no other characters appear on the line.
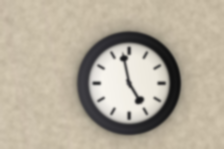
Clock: 4 h 58 min
